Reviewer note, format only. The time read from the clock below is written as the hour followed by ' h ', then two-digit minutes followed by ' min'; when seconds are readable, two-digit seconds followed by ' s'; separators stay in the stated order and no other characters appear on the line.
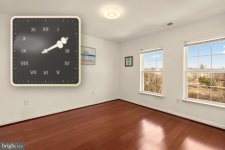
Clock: 2 h 10 min
